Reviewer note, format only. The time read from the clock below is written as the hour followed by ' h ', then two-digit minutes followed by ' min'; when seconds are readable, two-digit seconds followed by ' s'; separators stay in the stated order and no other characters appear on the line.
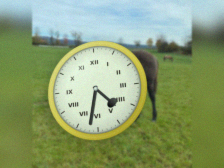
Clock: 4 h 32 min
